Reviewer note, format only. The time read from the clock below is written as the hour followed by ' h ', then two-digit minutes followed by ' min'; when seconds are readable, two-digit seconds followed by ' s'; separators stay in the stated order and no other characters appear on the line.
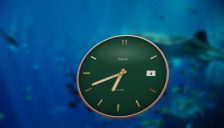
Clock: 6 h 41 min
